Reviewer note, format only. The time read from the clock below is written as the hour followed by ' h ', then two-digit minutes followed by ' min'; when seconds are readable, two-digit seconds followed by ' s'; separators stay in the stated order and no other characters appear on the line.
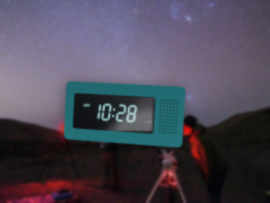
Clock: 10 h 28 min
